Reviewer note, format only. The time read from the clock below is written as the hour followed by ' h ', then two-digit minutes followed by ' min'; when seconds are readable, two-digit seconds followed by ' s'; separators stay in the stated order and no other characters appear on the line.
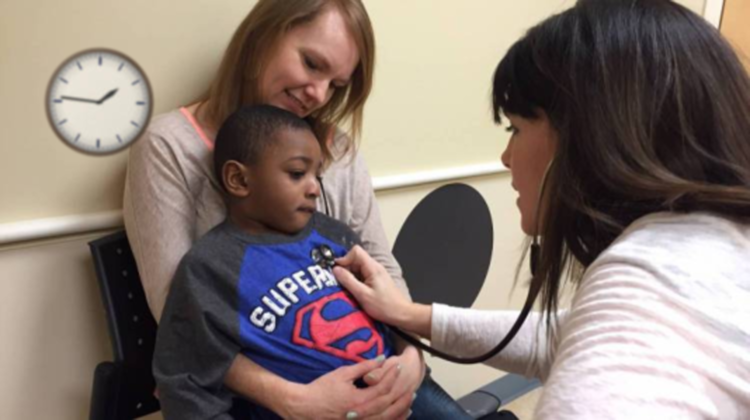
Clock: 1 h 46 min
